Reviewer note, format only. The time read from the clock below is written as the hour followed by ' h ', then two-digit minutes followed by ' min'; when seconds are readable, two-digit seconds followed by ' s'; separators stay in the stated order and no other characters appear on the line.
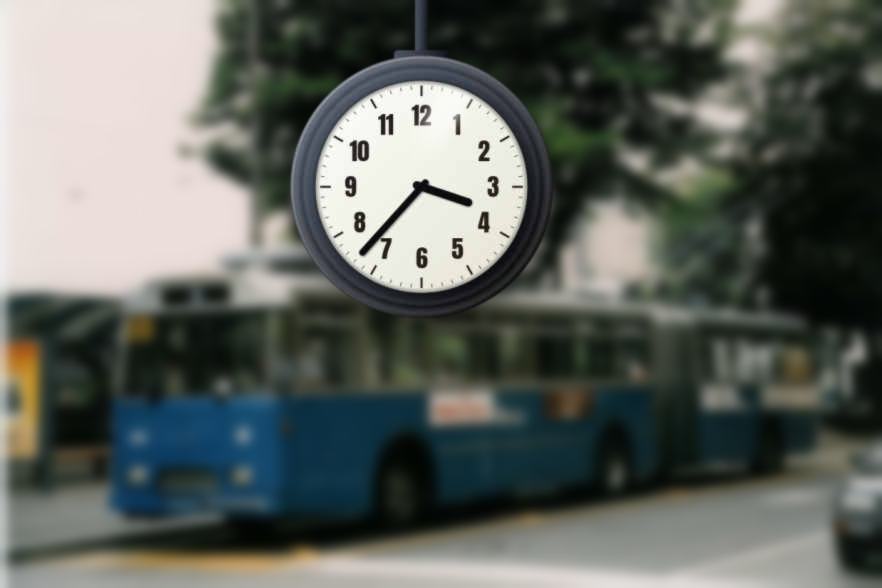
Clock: 3 h 37 min
